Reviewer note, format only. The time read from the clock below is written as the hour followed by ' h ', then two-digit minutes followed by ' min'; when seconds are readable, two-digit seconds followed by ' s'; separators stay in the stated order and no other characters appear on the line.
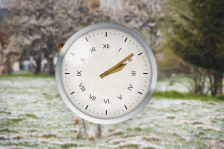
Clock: 2 h 09 min
